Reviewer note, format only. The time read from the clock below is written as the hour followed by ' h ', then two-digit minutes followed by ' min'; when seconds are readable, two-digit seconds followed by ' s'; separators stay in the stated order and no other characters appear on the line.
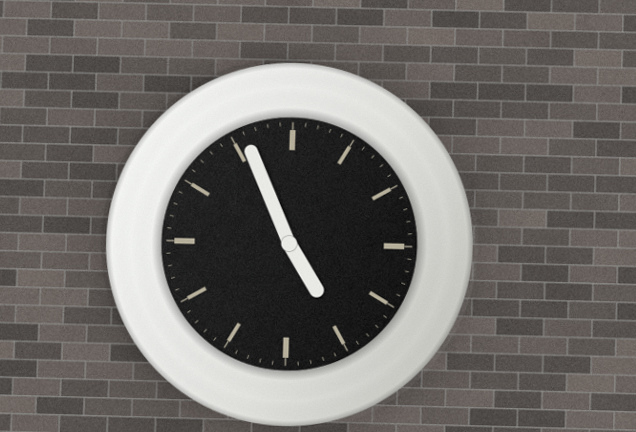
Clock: 4 h 56 min
